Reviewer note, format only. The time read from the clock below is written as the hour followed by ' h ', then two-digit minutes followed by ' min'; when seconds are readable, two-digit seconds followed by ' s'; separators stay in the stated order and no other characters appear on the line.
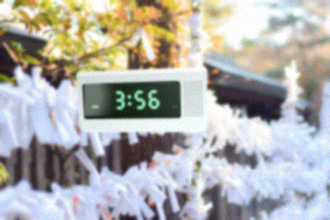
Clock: 3 h 56 min
